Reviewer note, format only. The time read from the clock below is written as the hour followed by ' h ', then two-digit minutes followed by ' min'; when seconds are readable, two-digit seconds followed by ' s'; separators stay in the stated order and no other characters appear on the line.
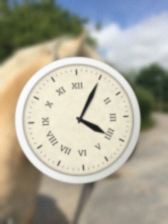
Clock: 4 h 05 min
